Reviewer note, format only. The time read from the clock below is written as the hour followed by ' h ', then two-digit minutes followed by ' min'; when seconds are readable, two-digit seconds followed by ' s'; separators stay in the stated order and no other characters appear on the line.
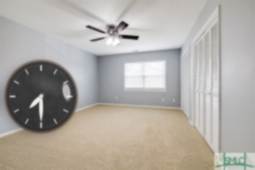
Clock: 7 h 30 min
